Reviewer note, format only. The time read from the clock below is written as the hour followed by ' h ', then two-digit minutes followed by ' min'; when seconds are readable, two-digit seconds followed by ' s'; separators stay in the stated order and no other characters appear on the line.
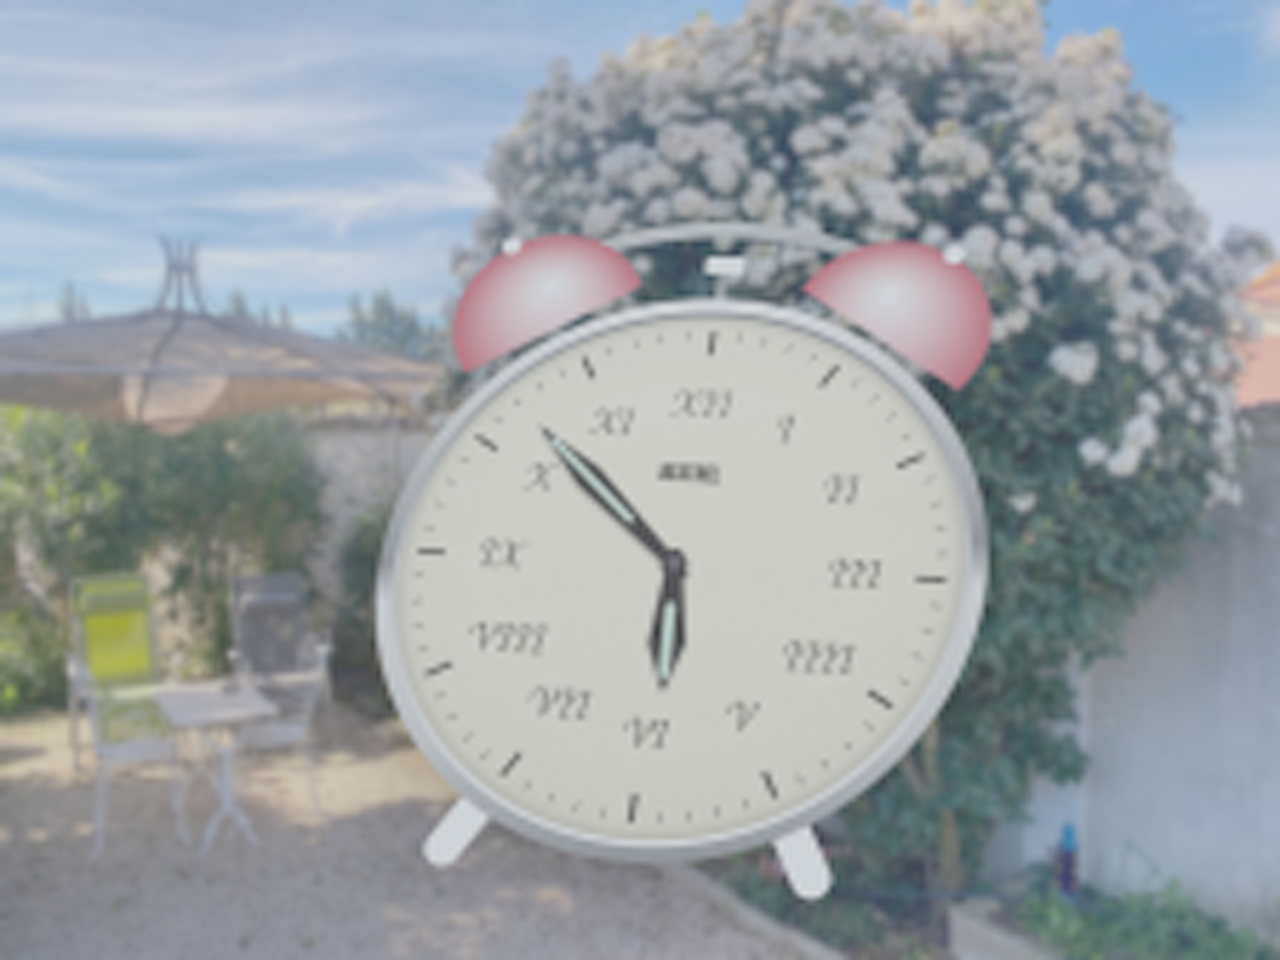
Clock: 5 h 52 min
